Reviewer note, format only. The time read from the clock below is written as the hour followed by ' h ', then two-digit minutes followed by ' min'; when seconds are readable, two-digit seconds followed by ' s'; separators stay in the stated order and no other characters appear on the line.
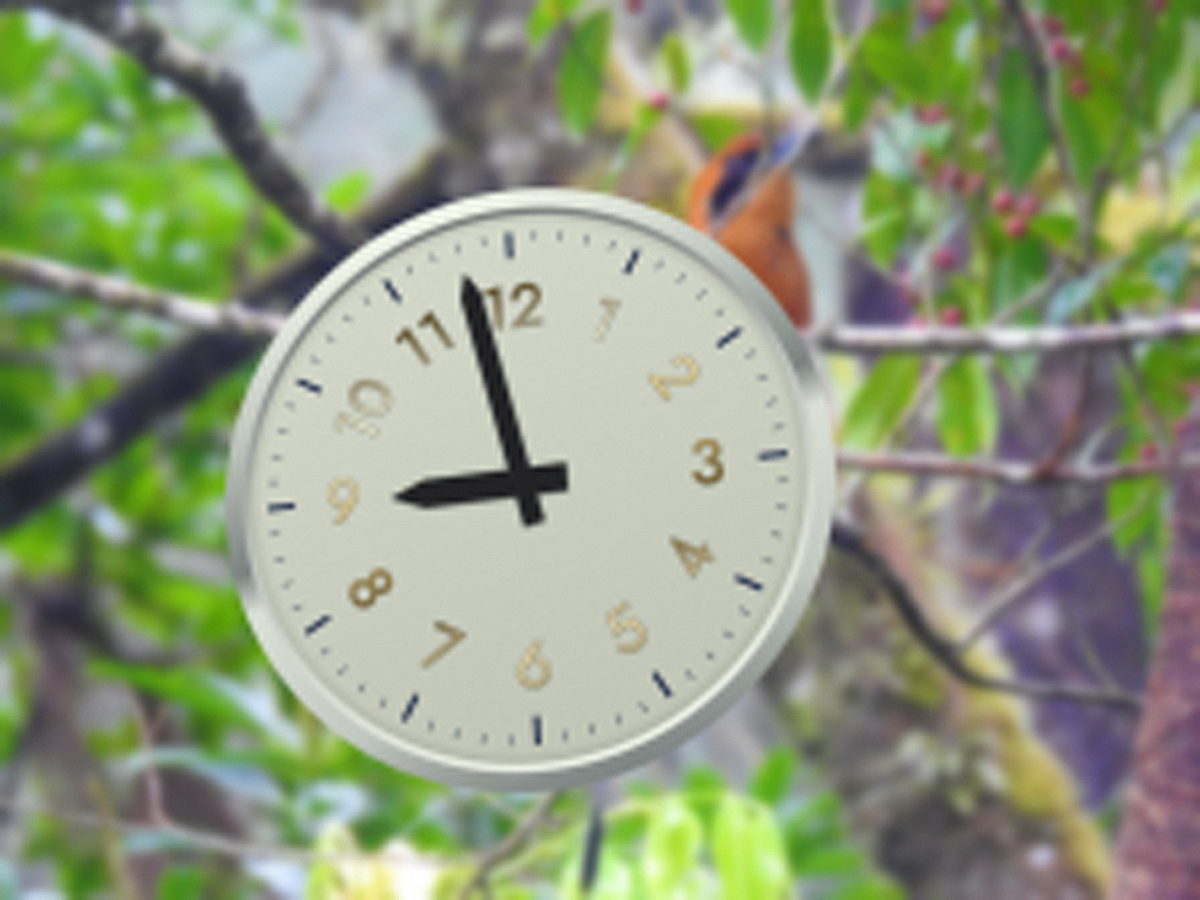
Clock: 8 h 58 min
